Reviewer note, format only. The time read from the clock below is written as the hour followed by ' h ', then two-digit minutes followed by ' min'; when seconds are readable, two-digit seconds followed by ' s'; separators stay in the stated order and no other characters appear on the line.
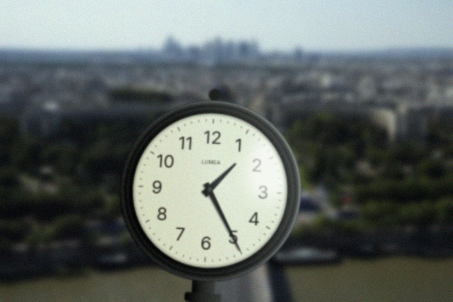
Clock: 1 h 25 min
